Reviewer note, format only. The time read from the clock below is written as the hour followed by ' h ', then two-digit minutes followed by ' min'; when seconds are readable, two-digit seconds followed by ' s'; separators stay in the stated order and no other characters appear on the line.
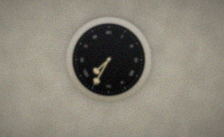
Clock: 7 h 35 min
